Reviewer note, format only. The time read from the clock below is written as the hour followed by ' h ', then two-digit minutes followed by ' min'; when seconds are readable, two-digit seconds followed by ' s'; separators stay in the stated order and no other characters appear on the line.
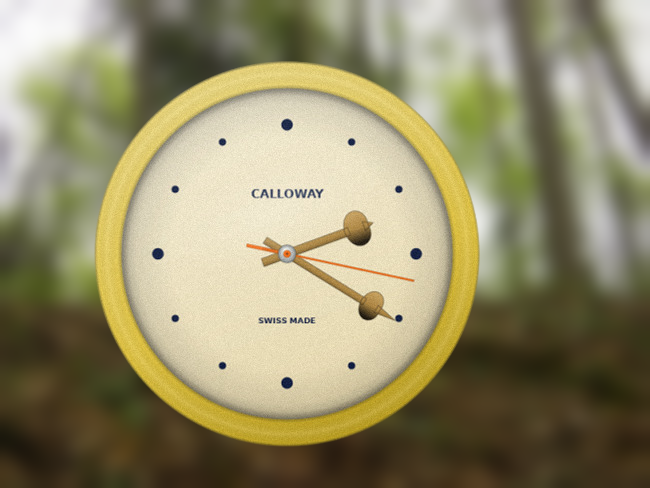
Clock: 2 h 20 min 17 s
